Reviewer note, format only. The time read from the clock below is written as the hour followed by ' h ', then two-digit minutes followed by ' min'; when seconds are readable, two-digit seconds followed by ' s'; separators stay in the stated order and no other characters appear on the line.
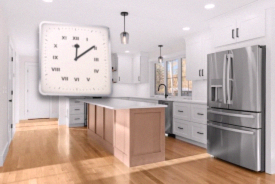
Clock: 12 h 09 min
